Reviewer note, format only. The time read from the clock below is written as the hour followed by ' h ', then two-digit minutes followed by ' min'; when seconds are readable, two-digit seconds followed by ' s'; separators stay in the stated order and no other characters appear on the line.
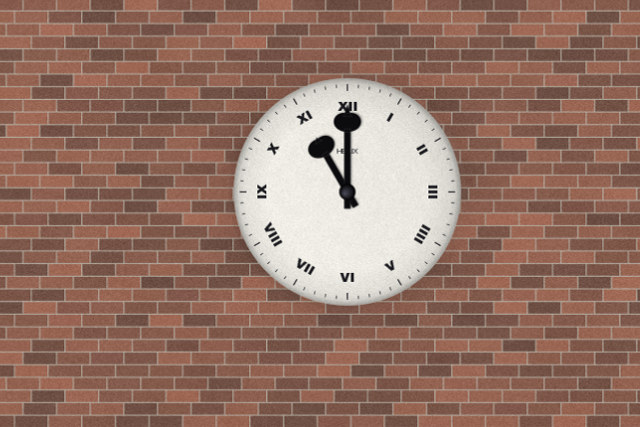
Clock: 11 h 00 min
